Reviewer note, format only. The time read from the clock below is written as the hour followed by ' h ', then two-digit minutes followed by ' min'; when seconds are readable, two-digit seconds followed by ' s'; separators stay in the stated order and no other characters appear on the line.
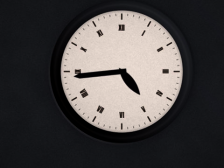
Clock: 4 h 44 min
